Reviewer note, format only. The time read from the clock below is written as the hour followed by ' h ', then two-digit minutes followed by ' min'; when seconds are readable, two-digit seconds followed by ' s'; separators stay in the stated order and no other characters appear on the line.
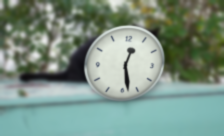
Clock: 12 h 28 min
